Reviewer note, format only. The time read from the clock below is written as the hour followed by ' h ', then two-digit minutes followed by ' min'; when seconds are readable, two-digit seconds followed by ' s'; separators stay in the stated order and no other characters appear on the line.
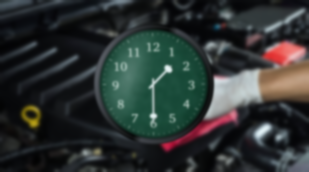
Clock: 1 h 30 min
